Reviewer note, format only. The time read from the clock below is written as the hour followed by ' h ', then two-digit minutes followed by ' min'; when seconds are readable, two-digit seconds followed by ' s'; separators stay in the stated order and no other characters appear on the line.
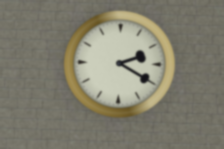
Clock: 2 h 20 min
